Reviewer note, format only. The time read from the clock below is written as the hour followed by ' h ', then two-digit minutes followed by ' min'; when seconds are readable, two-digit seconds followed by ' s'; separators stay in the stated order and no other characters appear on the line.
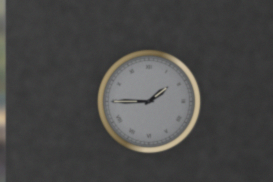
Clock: 1 h 45 min
